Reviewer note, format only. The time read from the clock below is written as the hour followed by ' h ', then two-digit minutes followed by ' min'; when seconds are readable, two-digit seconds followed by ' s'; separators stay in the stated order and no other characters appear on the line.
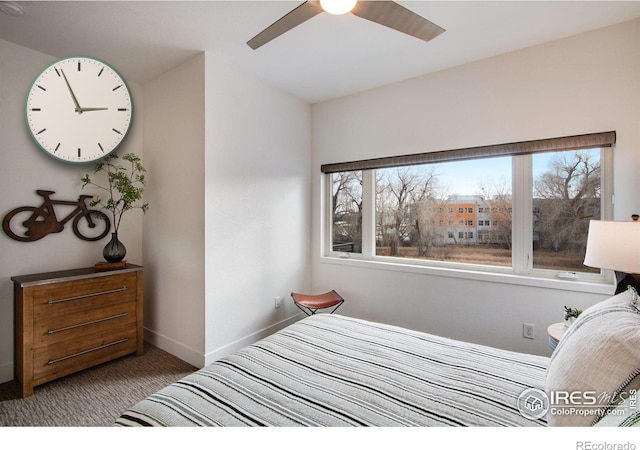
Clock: 2 h 56 min
